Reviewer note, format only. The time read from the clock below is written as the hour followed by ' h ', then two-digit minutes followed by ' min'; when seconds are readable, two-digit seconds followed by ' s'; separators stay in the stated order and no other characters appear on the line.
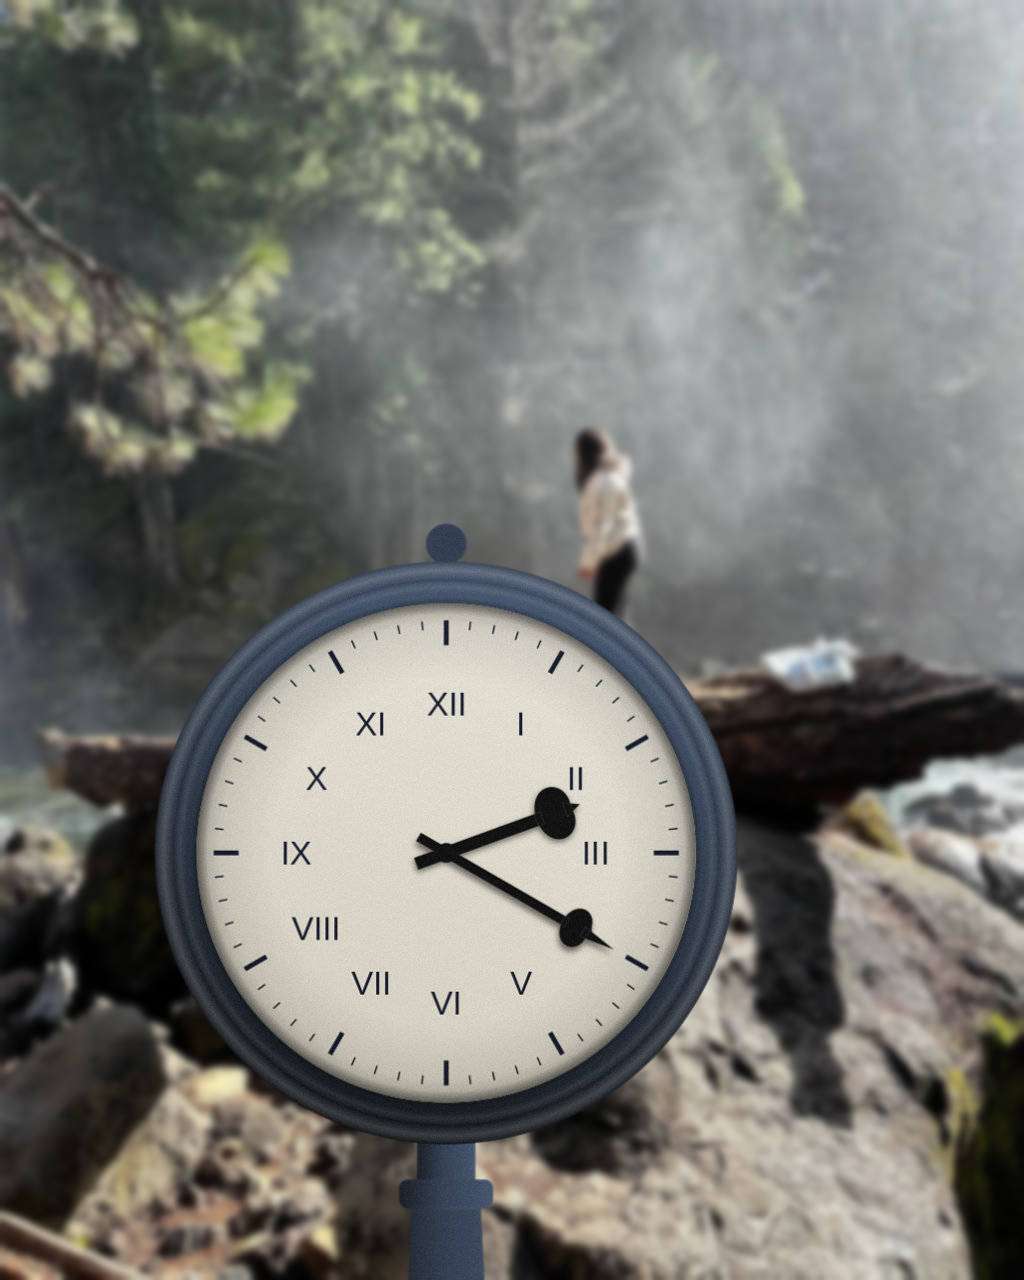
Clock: 2 h 20 min
